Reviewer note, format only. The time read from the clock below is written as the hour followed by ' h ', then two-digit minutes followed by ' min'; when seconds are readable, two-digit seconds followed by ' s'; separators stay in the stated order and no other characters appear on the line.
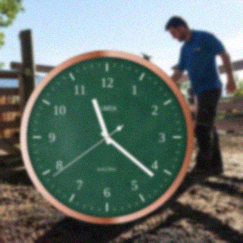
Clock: 11 h 21 min 39 s
